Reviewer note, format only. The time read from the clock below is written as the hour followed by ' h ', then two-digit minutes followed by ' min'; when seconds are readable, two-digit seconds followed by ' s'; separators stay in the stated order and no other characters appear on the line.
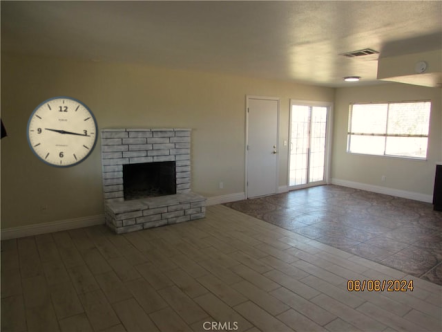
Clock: 9 h 16 min
